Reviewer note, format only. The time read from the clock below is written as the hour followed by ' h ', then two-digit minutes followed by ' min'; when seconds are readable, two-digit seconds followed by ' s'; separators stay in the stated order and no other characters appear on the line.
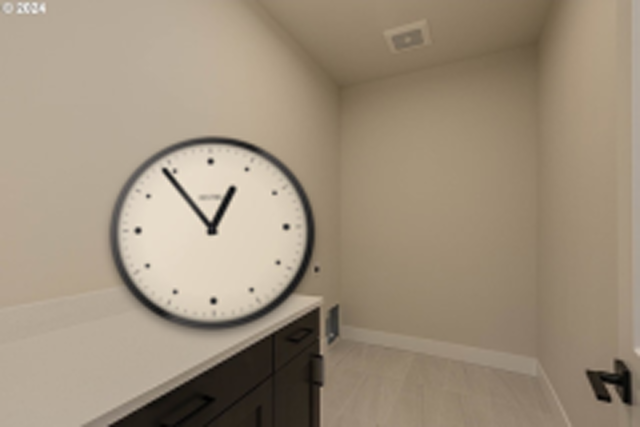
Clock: 12 h 54 min
